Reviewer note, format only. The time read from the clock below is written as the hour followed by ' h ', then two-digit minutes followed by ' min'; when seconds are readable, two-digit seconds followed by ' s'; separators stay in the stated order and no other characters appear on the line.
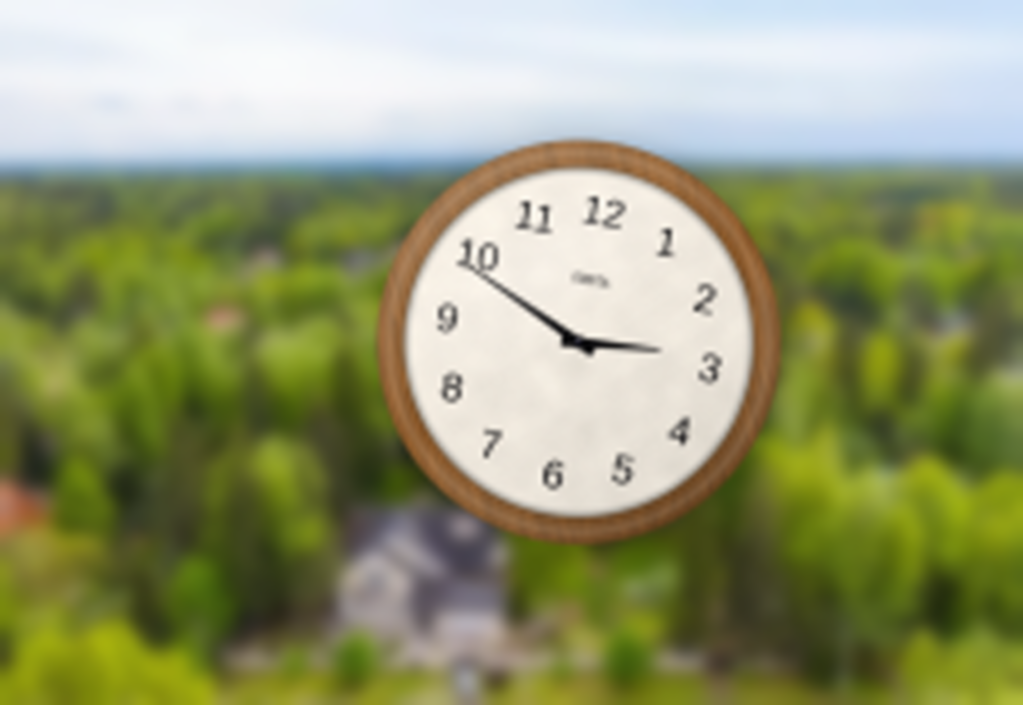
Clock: 2 h 49 min
